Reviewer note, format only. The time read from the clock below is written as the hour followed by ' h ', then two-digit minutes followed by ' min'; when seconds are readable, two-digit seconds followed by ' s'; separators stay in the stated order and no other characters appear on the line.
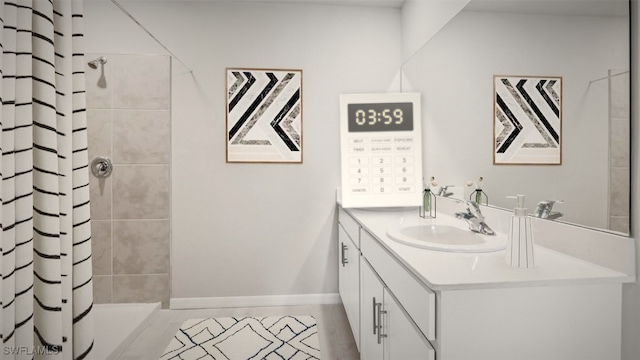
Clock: 3 h 59 min
